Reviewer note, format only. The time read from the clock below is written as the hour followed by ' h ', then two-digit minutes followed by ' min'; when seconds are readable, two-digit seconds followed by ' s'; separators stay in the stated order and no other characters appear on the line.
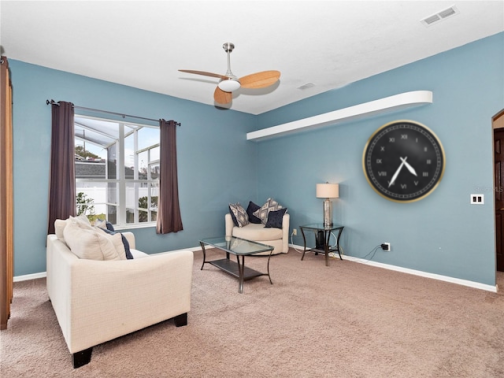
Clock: 4 h 35 min
